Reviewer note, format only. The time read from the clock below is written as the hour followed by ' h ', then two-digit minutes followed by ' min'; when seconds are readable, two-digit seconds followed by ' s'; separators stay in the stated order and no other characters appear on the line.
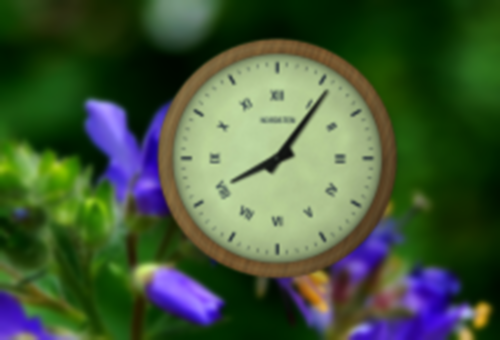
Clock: 8 h 06 min
